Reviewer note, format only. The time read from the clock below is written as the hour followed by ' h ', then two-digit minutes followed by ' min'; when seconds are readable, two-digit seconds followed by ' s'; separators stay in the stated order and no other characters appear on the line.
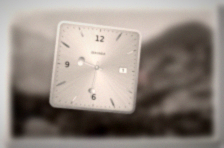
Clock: 9 h 31 min
